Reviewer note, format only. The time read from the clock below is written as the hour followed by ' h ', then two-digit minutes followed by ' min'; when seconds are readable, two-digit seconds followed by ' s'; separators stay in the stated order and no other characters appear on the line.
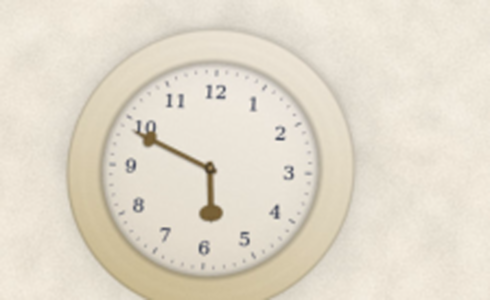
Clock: 5 h 49 min
